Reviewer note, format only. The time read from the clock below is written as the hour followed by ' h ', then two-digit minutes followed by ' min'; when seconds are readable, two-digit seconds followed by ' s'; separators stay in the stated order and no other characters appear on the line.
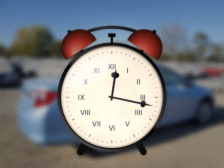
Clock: 12 h 17 min
